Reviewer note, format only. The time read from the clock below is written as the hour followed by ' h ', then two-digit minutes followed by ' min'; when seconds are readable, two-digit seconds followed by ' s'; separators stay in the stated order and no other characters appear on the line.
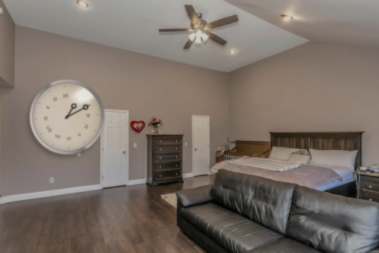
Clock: 1 h 11 min
